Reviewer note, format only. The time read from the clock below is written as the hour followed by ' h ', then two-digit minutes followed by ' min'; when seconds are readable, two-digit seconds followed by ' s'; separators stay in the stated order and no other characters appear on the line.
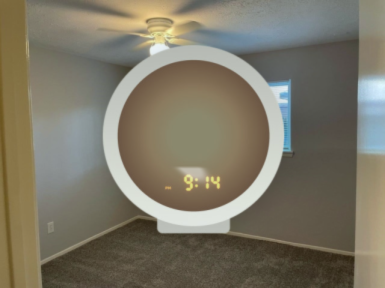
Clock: 9 h 14 min
